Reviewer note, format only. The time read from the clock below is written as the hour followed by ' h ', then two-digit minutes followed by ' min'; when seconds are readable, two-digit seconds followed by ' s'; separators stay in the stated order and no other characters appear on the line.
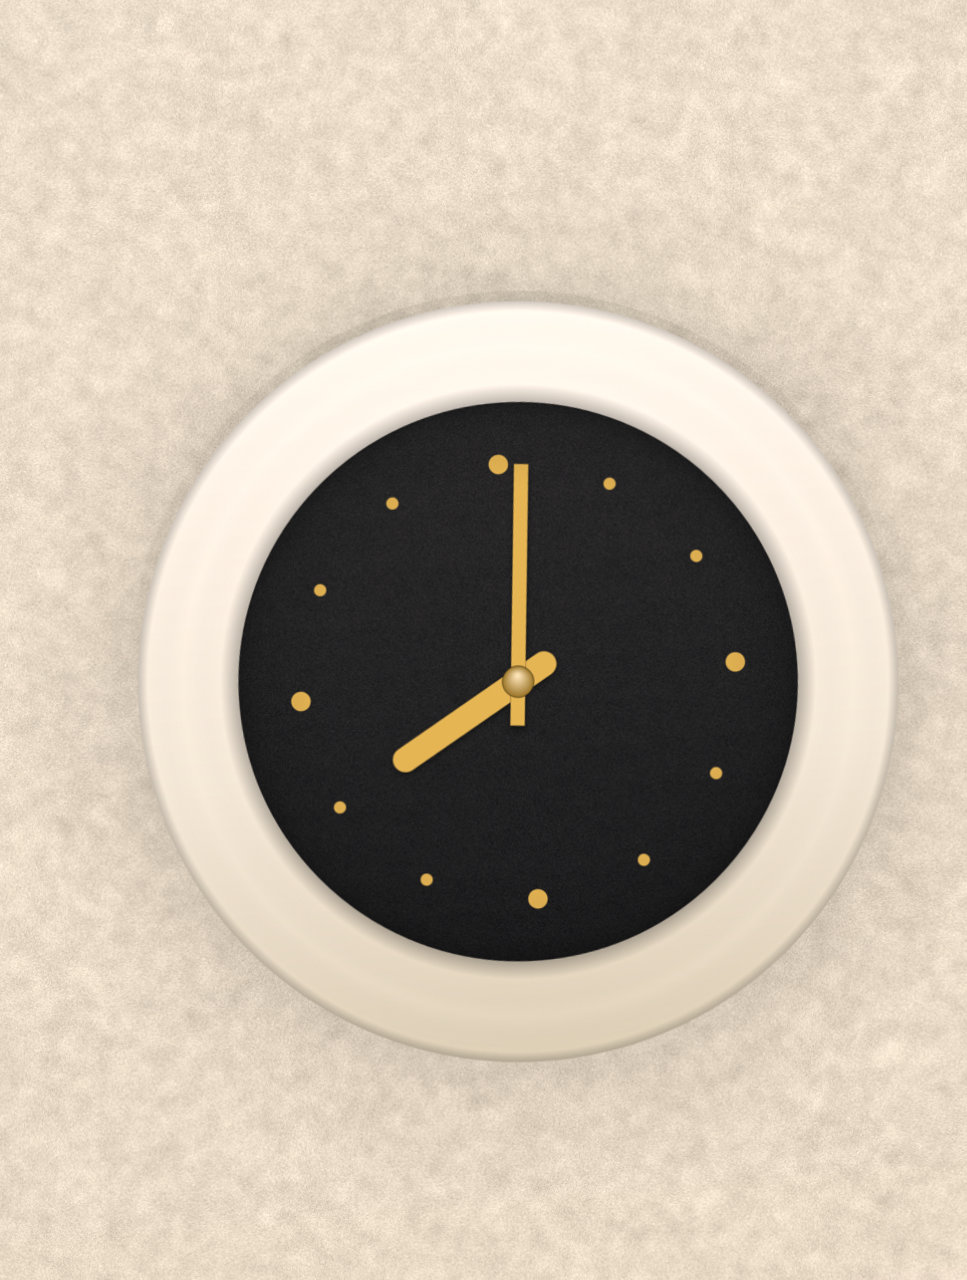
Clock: 8 h 01 min
